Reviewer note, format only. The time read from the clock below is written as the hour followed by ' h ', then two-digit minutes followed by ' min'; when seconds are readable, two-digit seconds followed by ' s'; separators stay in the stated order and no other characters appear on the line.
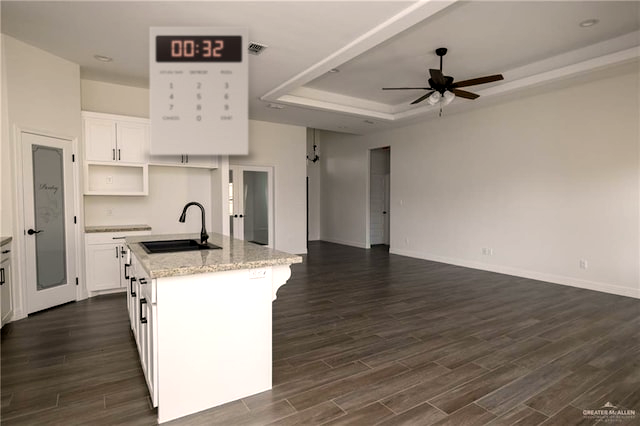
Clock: 0 h 32 min
